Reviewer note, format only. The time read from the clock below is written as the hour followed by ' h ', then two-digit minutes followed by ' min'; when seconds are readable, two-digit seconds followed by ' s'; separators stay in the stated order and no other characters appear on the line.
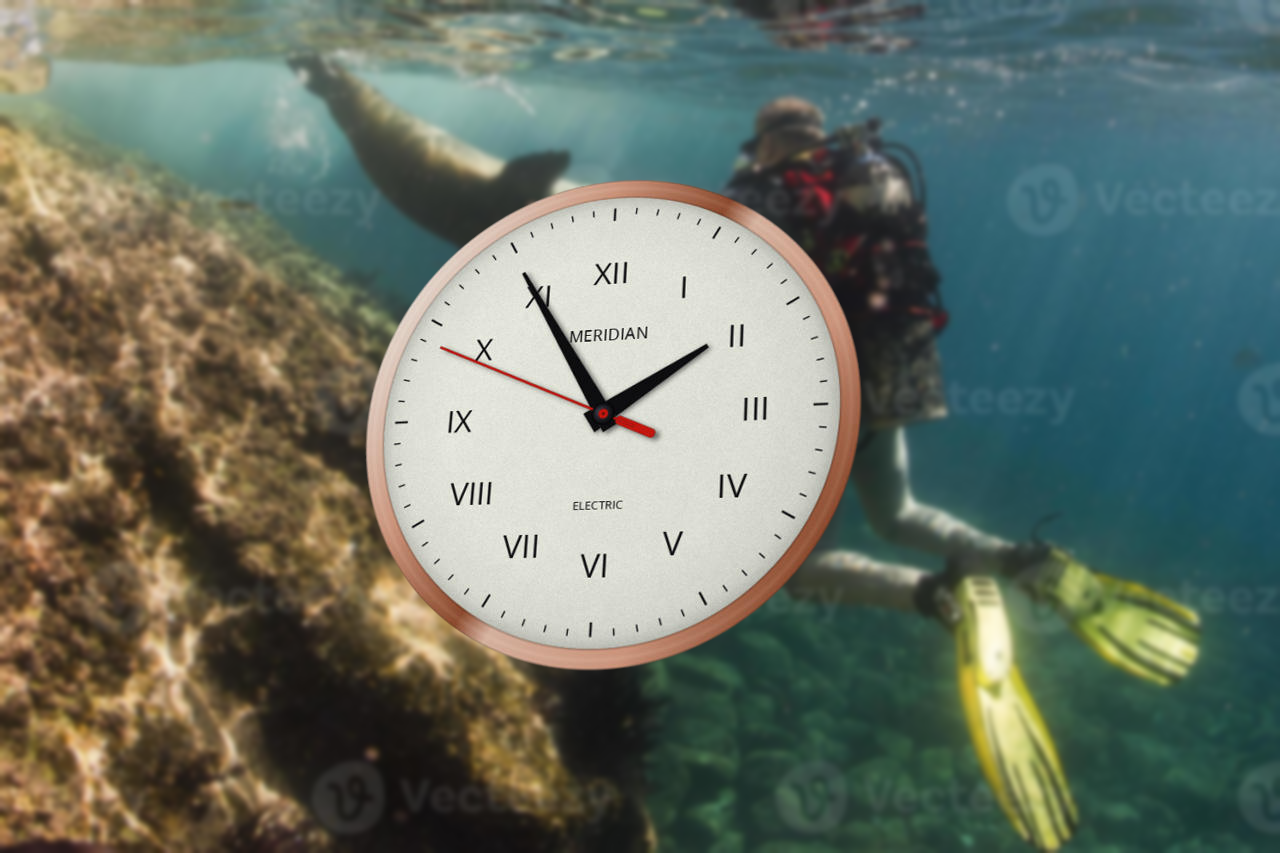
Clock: 1 h 54 min 49 s
